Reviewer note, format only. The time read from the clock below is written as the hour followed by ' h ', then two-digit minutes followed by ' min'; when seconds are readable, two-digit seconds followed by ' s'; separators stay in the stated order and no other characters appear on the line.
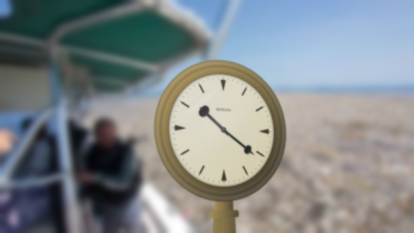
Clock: 10 h 21 min
